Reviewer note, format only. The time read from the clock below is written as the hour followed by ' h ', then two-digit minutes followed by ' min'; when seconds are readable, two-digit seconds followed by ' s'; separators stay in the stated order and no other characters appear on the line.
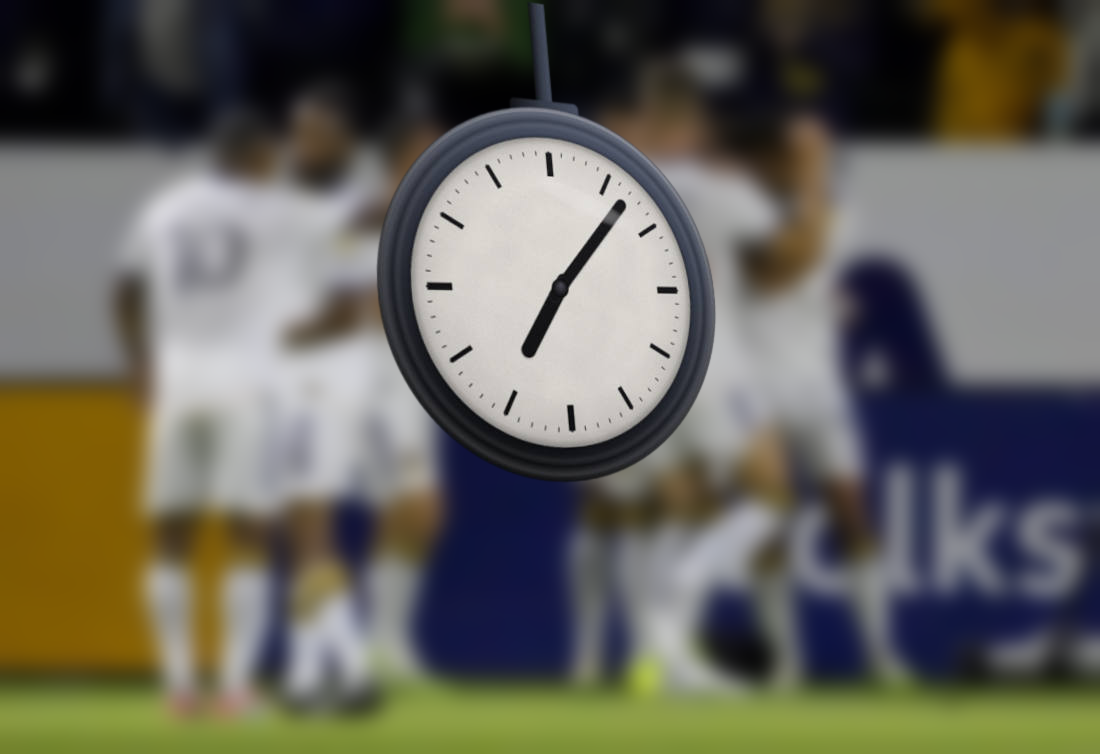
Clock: 7 h 07 min
